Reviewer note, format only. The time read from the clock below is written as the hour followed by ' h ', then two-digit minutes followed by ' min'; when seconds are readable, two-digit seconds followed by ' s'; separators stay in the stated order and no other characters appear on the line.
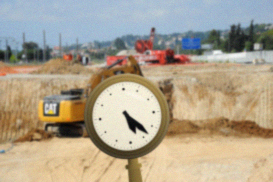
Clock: 5 h 23 min
